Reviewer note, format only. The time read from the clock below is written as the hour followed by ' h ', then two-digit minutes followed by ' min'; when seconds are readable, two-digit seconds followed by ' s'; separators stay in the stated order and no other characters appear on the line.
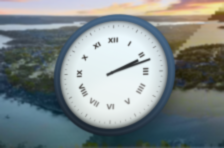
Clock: 2 h 12 min
